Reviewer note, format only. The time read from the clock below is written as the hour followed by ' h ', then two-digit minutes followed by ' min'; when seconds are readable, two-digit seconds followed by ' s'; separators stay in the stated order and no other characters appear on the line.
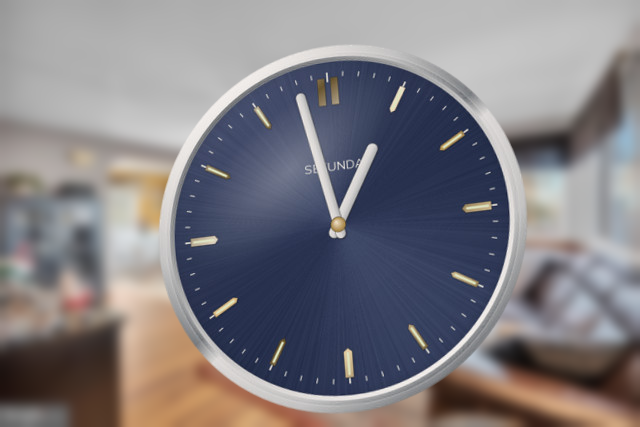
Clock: 12 h 58 min
